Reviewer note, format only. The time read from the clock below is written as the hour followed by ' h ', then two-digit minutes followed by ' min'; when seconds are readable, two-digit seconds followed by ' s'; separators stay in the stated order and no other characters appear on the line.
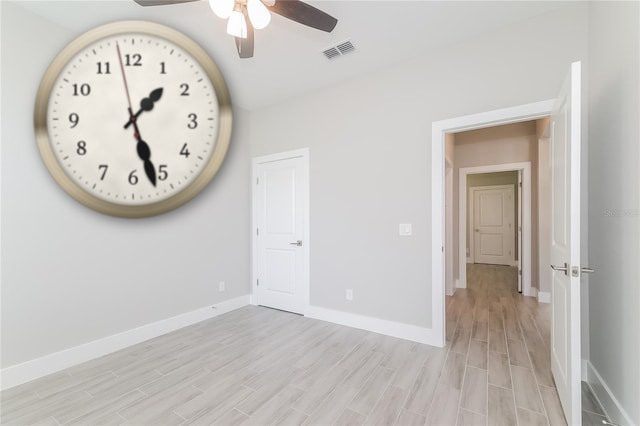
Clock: 1 h 26 min 58 s
